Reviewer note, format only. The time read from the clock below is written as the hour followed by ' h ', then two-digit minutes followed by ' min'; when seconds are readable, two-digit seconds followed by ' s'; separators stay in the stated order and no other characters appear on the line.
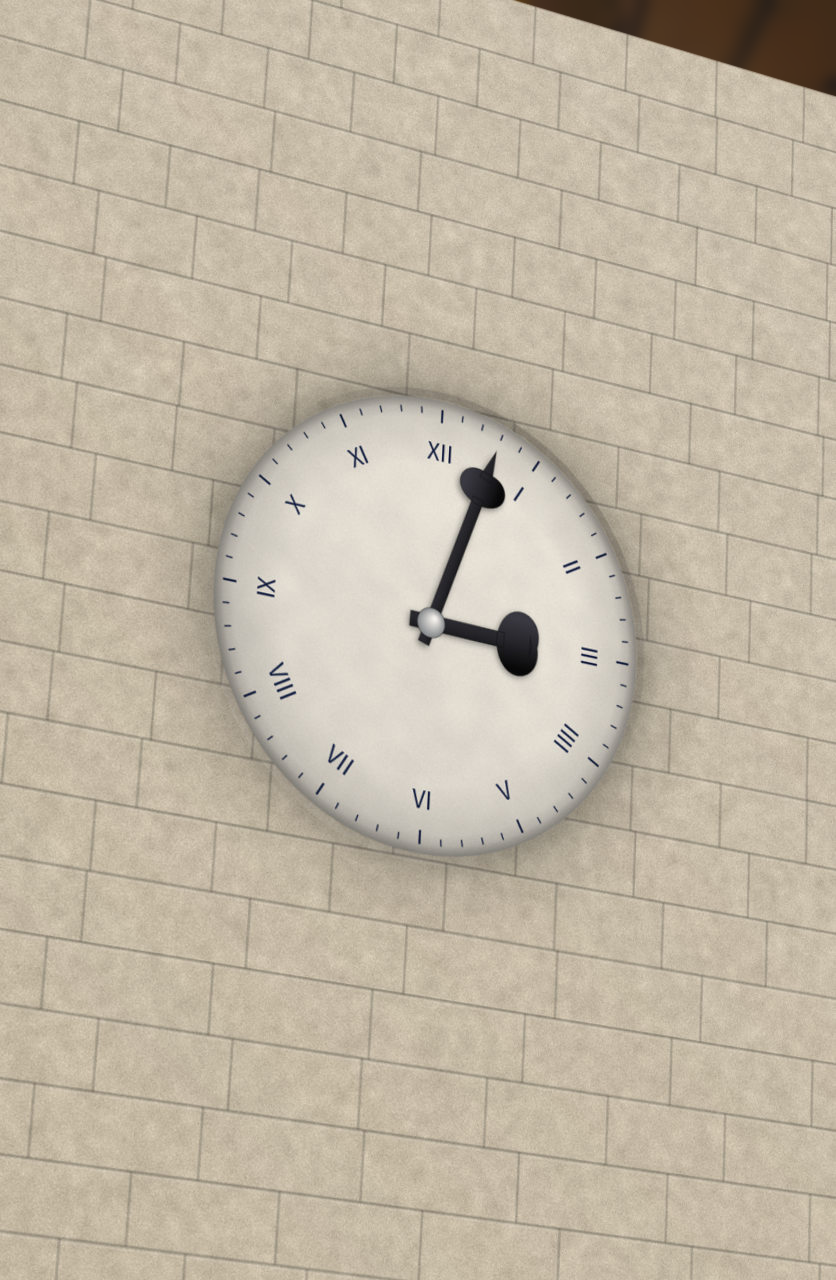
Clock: 3 h 03 min
